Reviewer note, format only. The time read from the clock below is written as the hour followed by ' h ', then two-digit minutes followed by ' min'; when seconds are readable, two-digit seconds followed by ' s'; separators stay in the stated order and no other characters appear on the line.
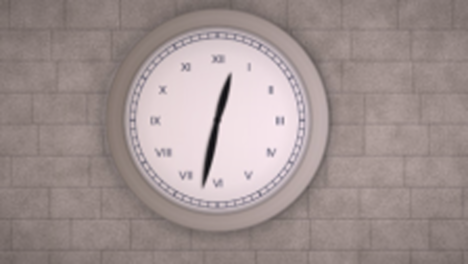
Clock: 12 h 32 min
